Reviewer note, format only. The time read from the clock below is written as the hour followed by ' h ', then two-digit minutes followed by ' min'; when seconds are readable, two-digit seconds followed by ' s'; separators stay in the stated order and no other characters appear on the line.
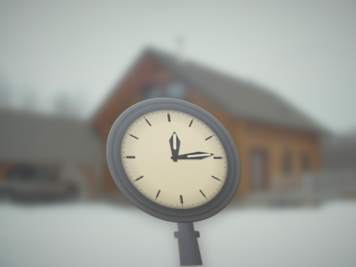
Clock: 12 h 14 min
